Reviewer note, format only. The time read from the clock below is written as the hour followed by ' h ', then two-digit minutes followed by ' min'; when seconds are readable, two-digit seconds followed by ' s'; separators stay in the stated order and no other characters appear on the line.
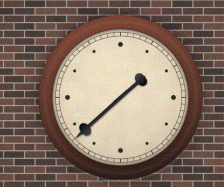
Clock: 1 h 38 min
